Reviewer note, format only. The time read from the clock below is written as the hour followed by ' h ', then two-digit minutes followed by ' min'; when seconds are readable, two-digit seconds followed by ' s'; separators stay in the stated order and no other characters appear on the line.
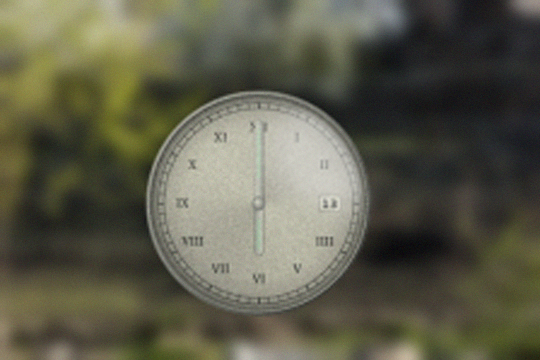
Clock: 6 h 00 min
